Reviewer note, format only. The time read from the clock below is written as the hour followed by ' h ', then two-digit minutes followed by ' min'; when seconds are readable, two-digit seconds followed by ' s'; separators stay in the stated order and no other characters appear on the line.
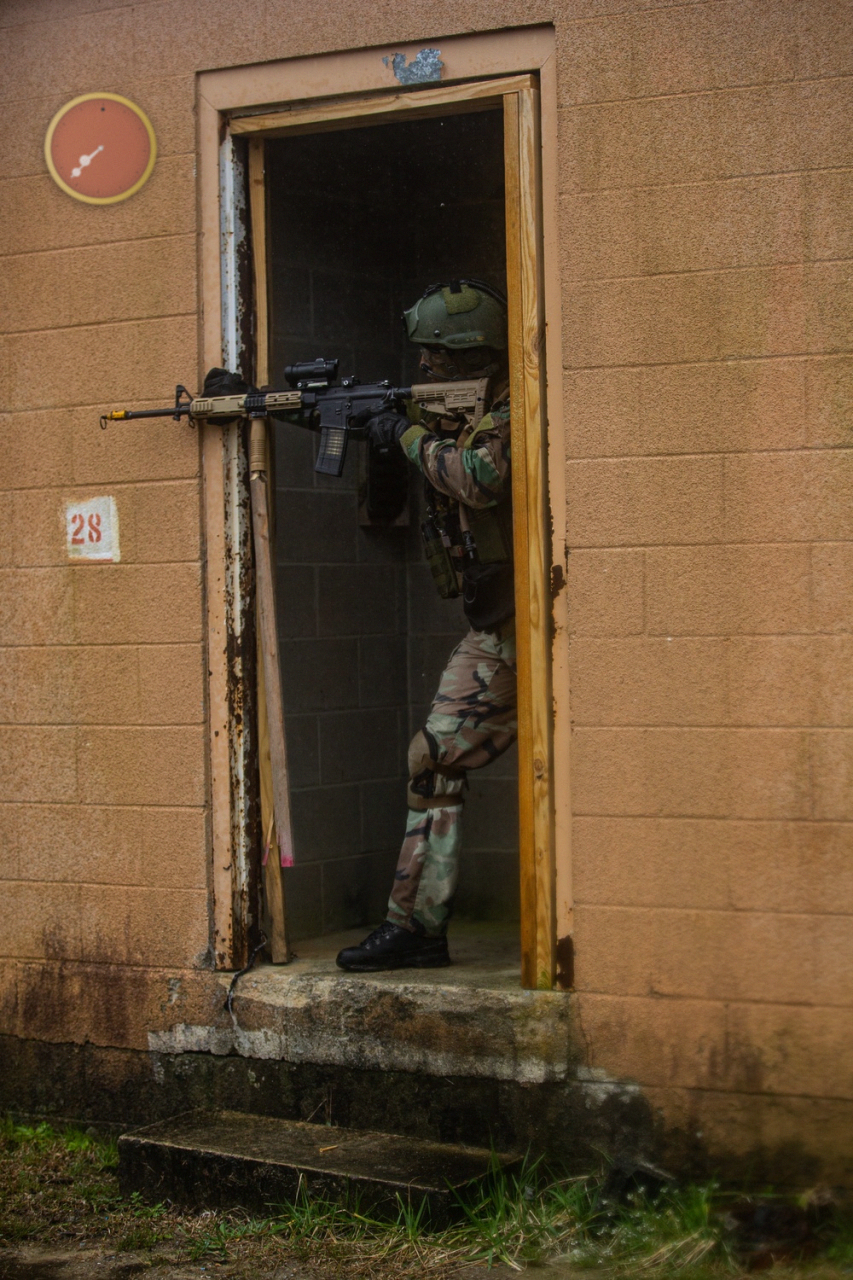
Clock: 7 h 37 min
